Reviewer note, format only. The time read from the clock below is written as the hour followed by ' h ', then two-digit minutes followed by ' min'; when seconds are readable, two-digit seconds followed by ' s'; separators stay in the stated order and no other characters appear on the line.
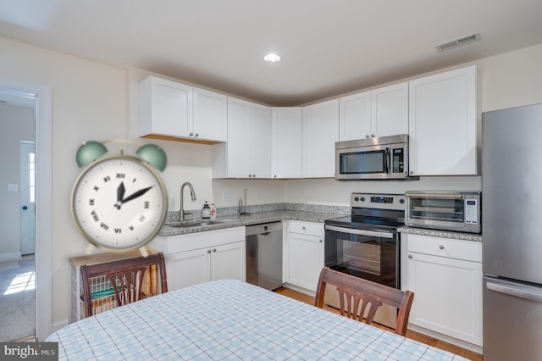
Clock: 12 h 10 min
